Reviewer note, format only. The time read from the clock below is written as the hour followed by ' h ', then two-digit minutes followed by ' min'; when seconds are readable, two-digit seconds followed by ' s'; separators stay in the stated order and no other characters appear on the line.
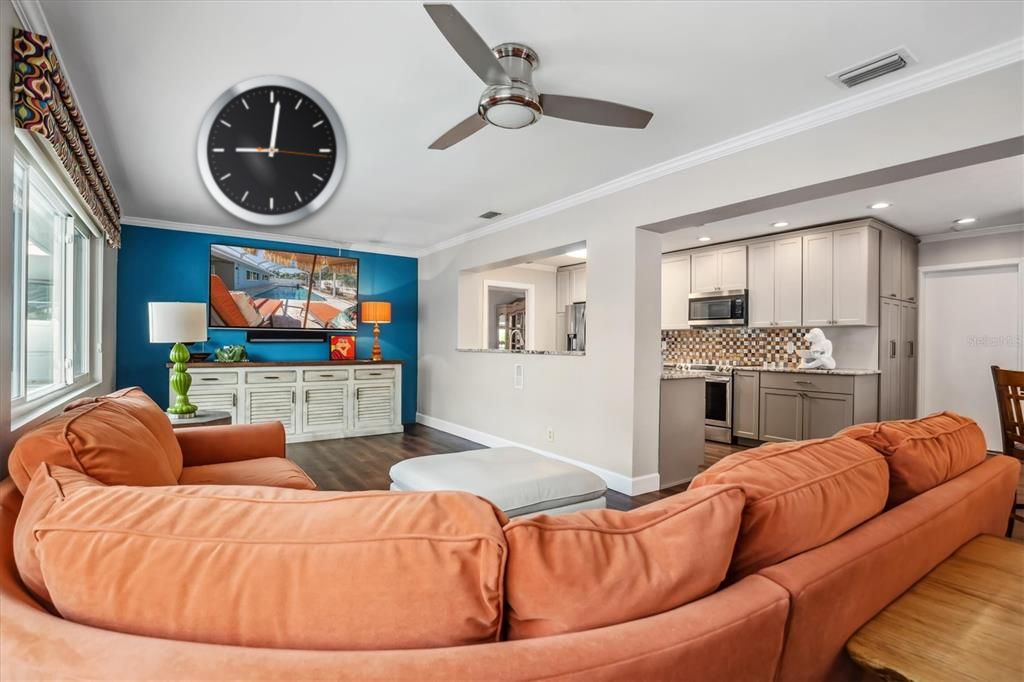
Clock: 9 h 01 min 16 s
